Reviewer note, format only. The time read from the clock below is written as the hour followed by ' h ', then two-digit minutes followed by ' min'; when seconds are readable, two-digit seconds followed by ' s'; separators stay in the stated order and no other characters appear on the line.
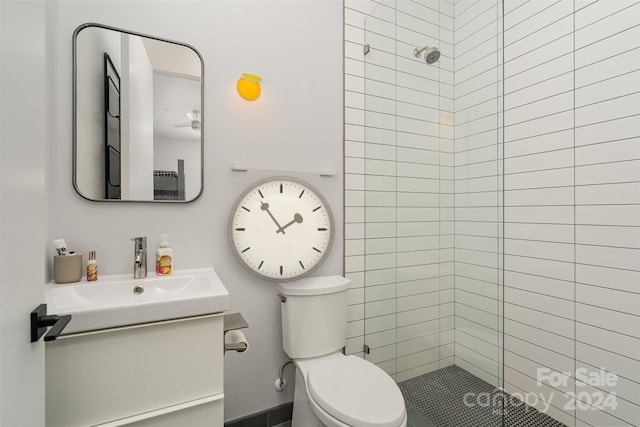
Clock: 1 h 54 min
